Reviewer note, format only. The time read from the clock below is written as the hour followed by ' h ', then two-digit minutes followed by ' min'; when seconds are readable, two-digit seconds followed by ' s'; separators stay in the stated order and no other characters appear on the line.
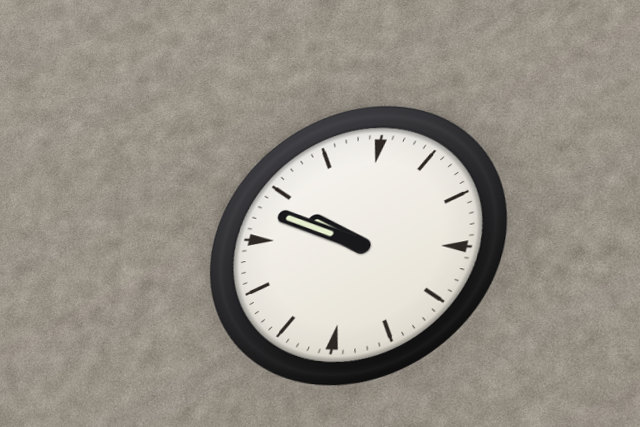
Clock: 9 h 48 min
